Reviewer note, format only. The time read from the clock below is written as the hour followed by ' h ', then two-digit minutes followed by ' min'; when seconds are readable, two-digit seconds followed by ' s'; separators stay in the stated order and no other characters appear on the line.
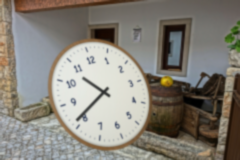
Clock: 10 h 41 min
